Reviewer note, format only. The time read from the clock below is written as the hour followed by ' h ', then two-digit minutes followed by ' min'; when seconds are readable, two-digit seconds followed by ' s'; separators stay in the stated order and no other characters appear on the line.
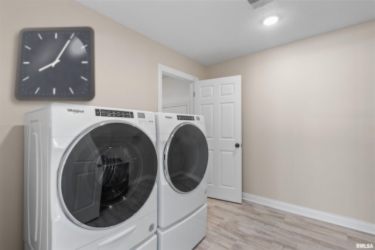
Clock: 8 h 05 min
